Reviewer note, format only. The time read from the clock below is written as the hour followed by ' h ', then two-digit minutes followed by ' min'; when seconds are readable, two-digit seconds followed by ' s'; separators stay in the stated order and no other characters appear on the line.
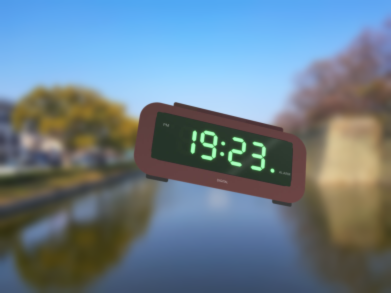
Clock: 19 h 23 min
